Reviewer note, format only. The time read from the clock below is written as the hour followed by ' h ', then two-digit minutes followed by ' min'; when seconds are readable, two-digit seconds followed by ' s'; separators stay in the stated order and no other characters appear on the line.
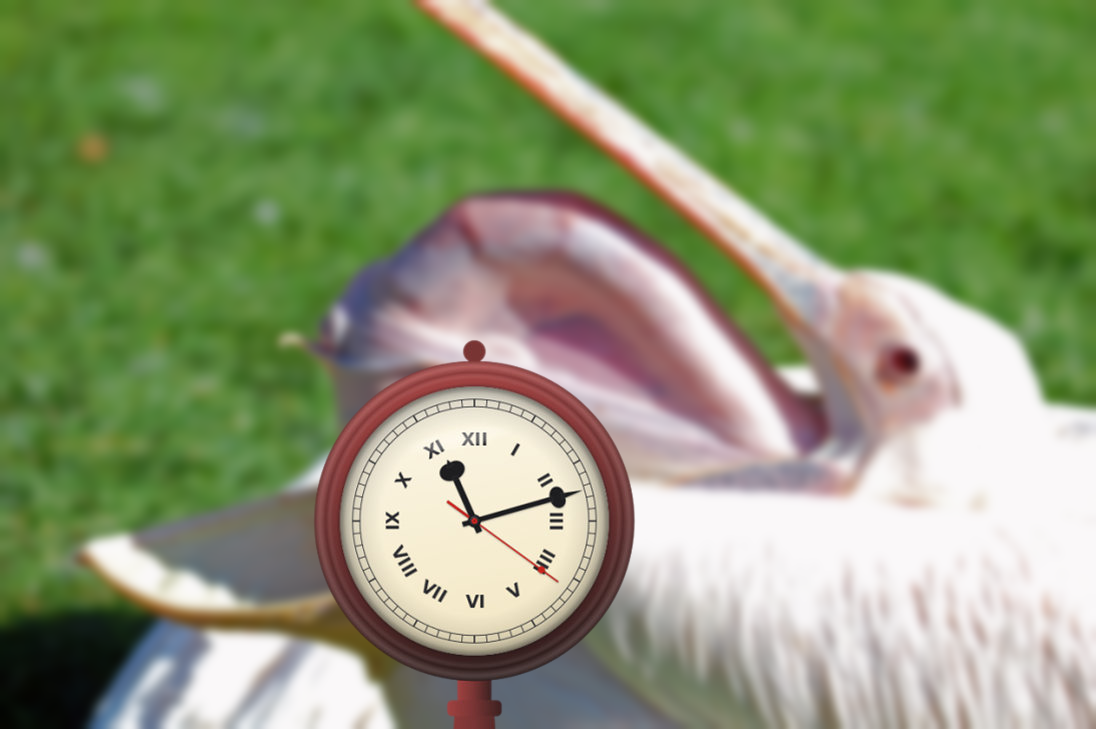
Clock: 11 h 12 min 21 s
